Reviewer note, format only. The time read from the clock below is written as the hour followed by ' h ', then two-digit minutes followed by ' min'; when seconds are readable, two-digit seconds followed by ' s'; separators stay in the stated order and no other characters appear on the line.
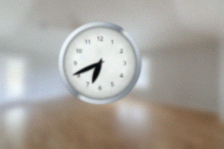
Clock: 6 h 41 min
